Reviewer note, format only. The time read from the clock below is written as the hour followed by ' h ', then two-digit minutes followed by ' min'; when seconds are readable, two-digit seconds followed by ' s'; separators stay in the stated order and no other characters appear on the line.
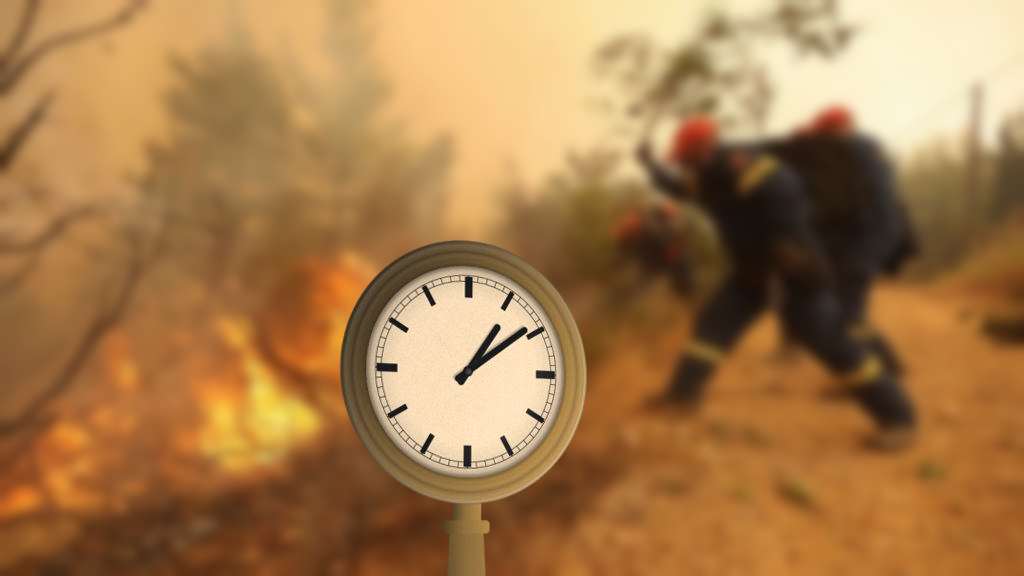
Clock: 1 h 09 min
